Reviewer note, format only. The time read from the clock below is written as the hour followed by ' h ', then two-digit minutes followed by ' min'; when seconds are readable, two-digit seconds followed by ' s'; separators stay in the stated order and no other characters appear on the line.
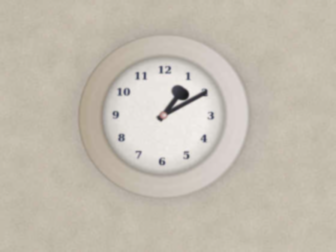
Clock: 1 h 10 min
